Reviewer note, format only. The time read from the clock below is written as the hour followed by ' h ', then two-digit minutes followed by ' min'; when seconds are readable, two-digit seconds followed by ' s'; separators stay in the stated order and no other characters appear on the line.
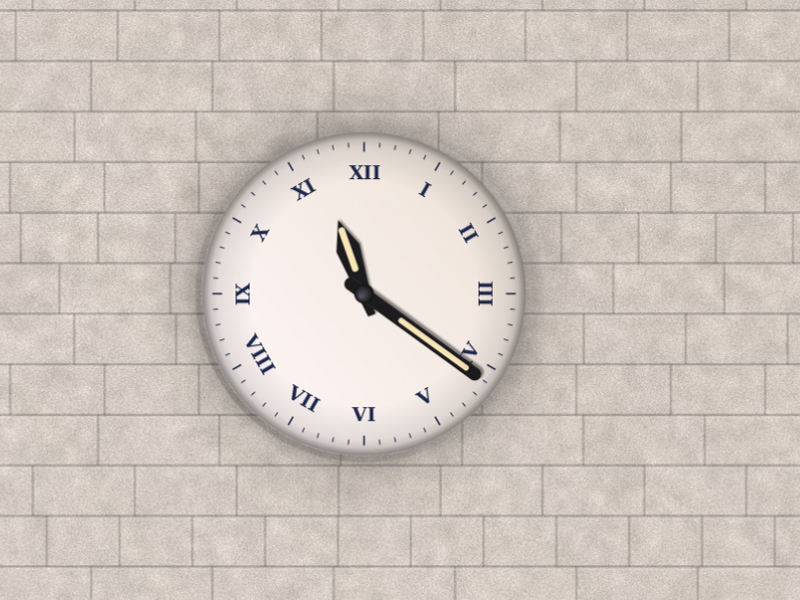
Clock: 11 h 21 min
